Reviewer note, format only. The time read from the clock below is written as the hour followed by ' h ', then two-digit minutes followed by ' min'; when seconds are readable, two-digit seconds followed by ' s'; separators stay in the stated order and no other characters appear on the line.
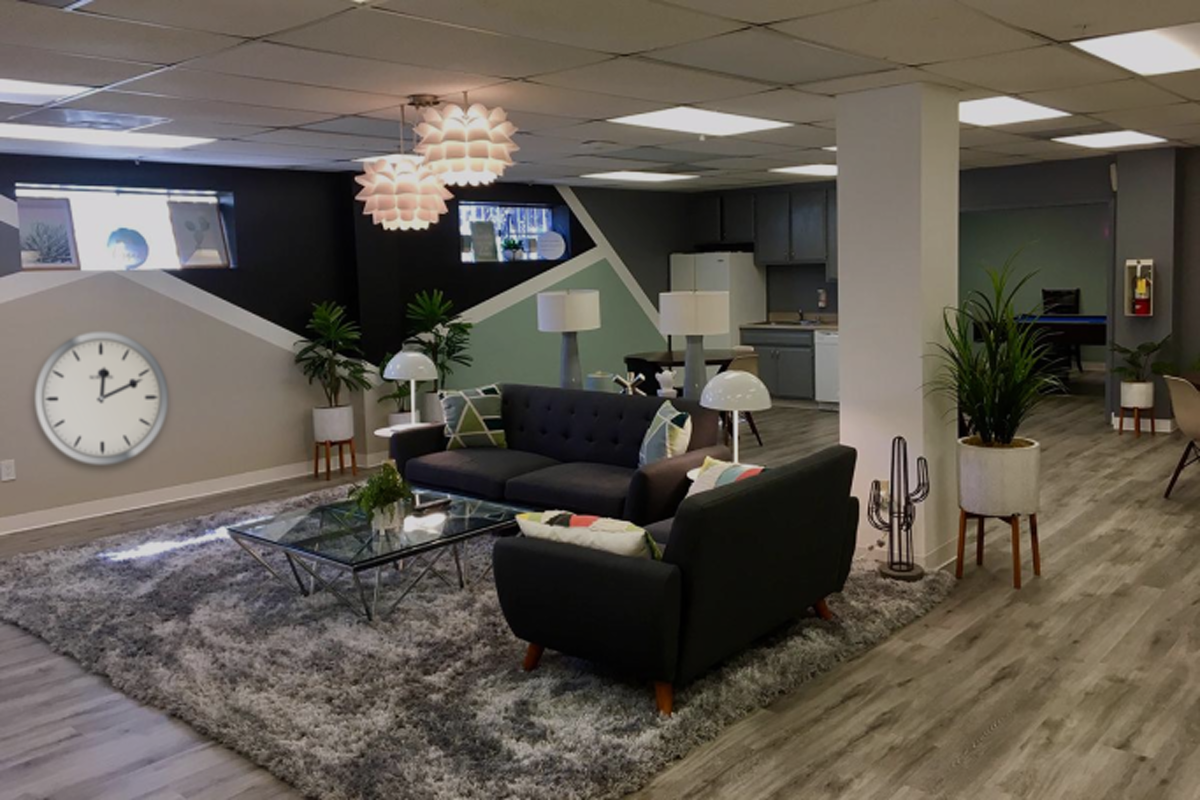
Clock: 12 h 11 min
